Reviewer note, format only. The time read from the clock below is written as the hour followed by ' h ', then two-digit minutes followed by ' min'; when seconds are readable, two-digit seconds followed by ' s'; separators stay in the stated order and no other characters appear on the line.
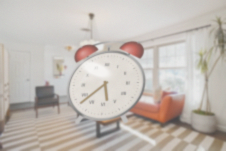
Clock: 5 h 38 min
